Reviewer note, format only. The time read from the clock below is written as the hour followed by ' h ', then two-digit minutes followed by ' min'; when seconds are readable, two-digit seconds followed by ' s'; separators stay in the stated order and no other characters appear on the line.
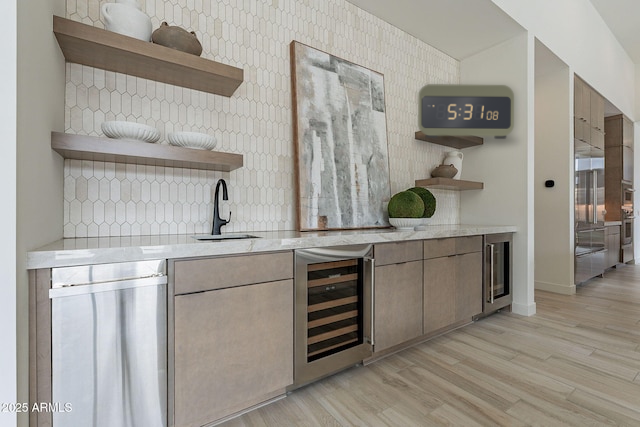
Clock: 5 h 31 min
